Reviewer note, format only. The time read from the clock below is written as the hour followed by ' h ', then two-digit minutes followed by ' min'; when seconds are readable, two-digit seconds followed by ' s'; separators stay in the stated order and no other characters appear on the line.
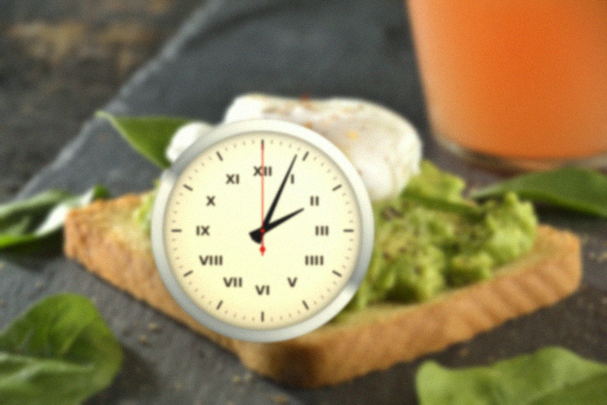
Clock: 2 h 04 min 00 s
